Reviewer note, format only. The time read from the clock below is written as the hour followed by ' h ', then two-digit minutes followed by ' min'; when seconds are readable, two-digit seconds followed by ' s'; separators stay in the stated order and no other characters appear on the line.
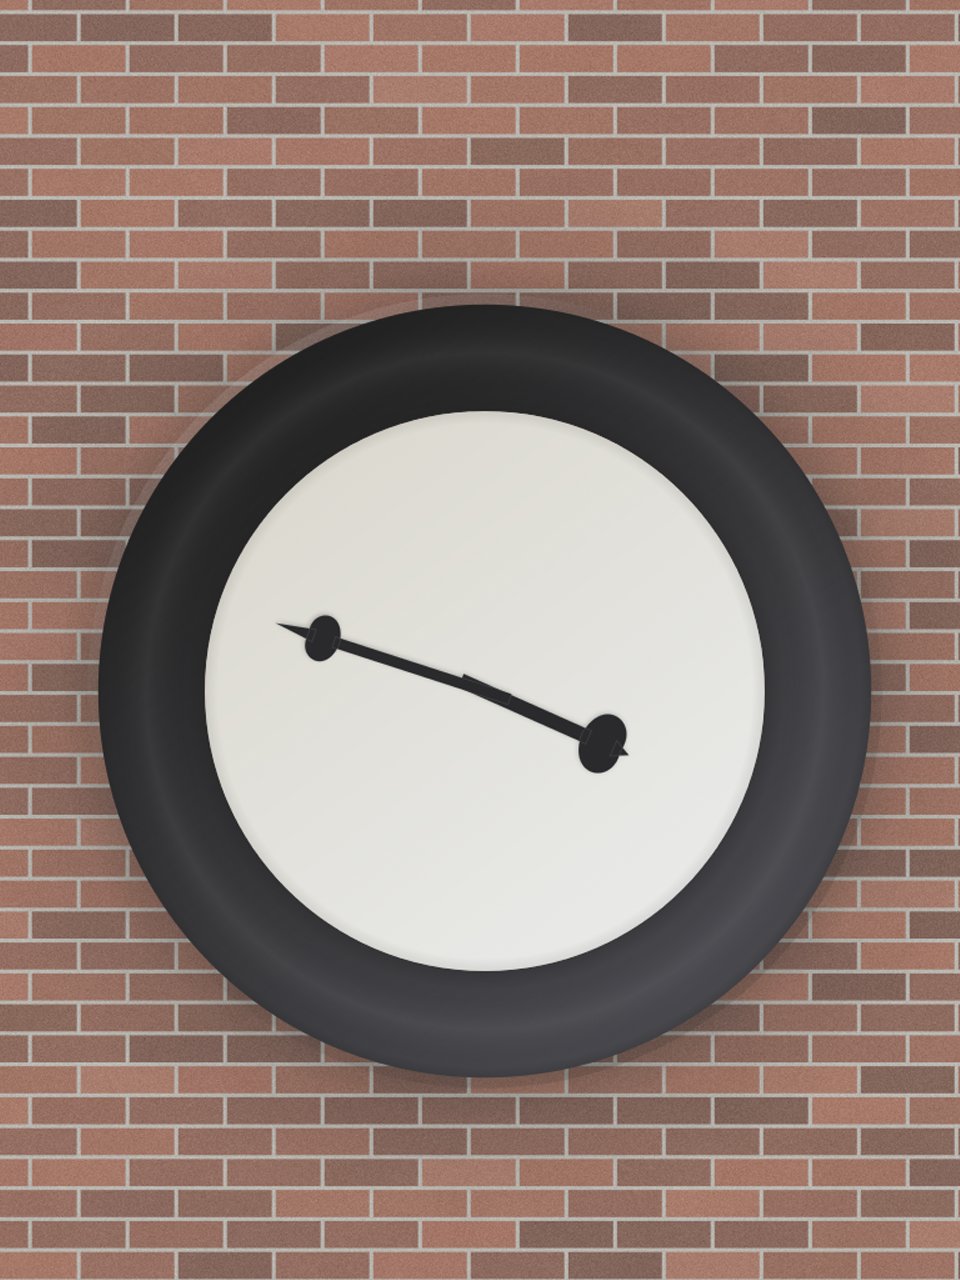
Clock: 3 h 48 min
